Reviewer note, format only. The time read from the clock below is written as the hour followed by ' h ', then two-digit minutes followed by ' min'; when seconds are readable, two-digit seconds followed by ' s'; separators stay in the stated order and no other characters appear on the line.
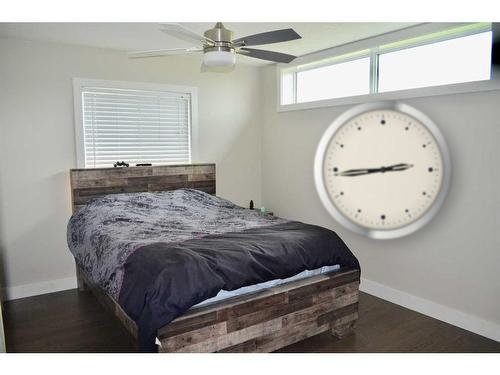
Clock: 2 h 44 min
